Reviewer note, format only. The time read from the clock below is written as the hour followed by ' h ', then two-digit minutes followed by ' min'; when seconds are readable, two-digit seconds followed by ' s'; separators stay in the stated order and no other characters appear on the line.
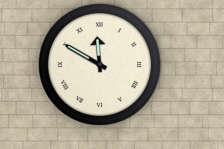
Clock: 11 h 50 min
